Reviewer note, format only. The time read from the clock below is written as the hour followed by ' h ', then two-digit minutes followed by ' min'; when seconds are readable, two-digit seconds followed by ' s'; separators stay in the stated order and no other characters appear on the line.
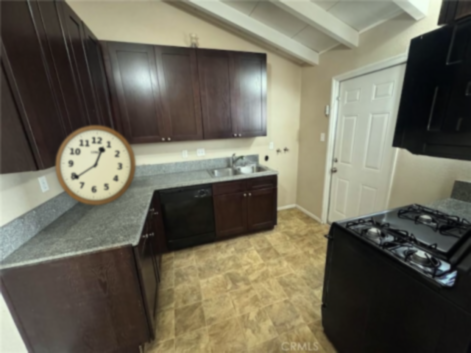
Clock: 12 h 39 min
